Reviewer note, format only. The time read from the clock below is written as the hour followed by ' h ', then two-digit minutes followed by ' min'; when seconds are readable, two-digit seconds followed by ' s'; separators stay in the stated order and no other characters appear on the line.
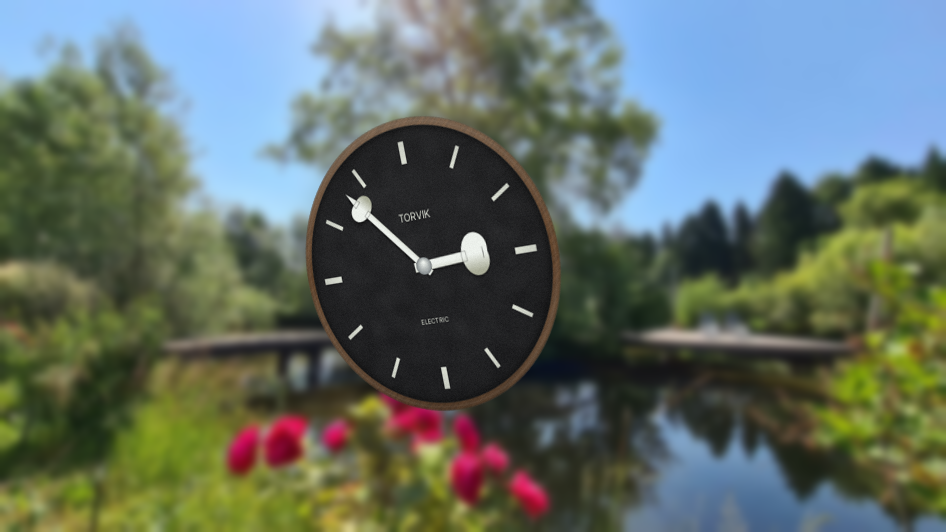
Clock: 2 h 53 min
